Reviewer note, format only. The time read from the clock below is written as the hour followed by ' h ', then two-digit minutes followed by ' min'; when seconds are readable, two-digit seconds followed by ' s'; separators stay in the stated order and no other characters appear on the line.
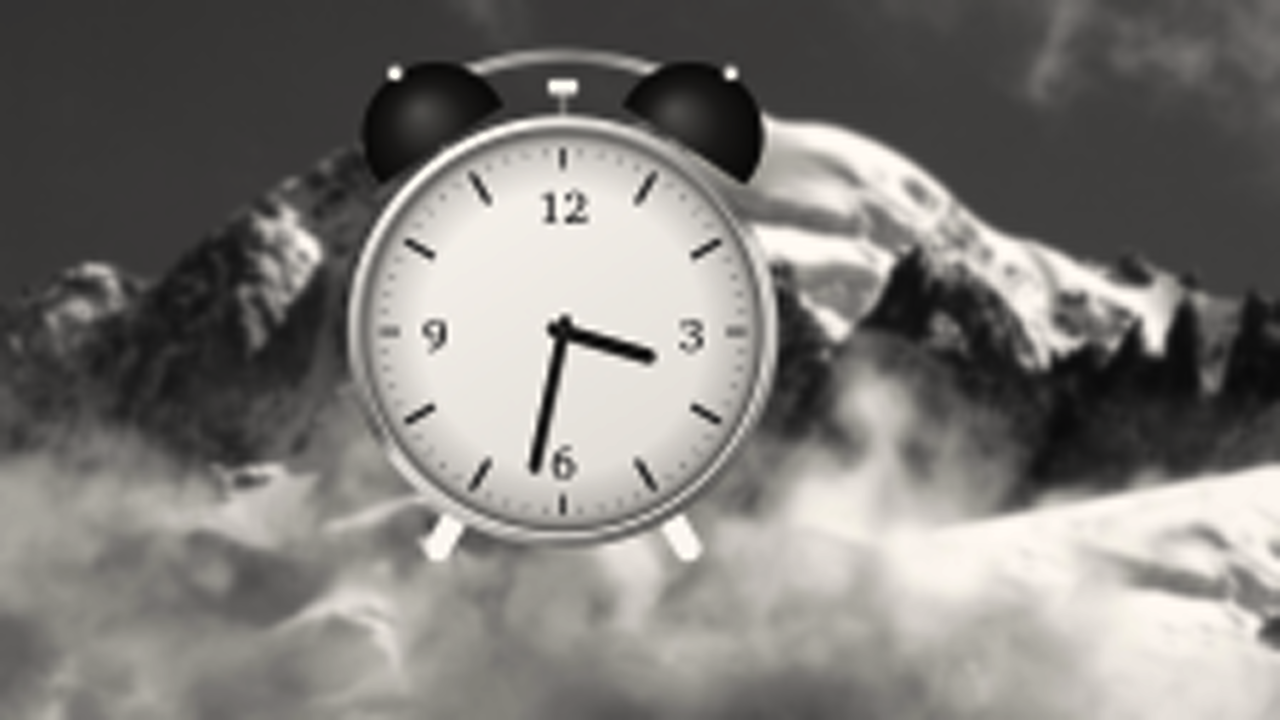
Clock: 3 h 32 min
